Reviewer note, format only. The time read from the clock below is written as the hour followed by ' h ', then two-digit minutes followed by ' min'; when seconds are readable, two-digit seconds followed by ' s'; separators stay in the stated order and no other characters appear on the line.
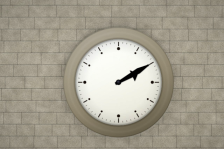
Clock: 2 h 10 min
